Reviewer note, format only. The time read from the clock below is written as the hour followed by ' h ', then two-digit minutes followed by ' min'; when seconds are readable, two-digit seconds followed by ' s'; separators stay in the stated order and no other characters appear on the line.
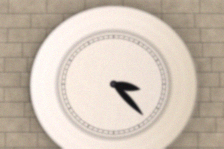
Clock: 3 h 23 min
